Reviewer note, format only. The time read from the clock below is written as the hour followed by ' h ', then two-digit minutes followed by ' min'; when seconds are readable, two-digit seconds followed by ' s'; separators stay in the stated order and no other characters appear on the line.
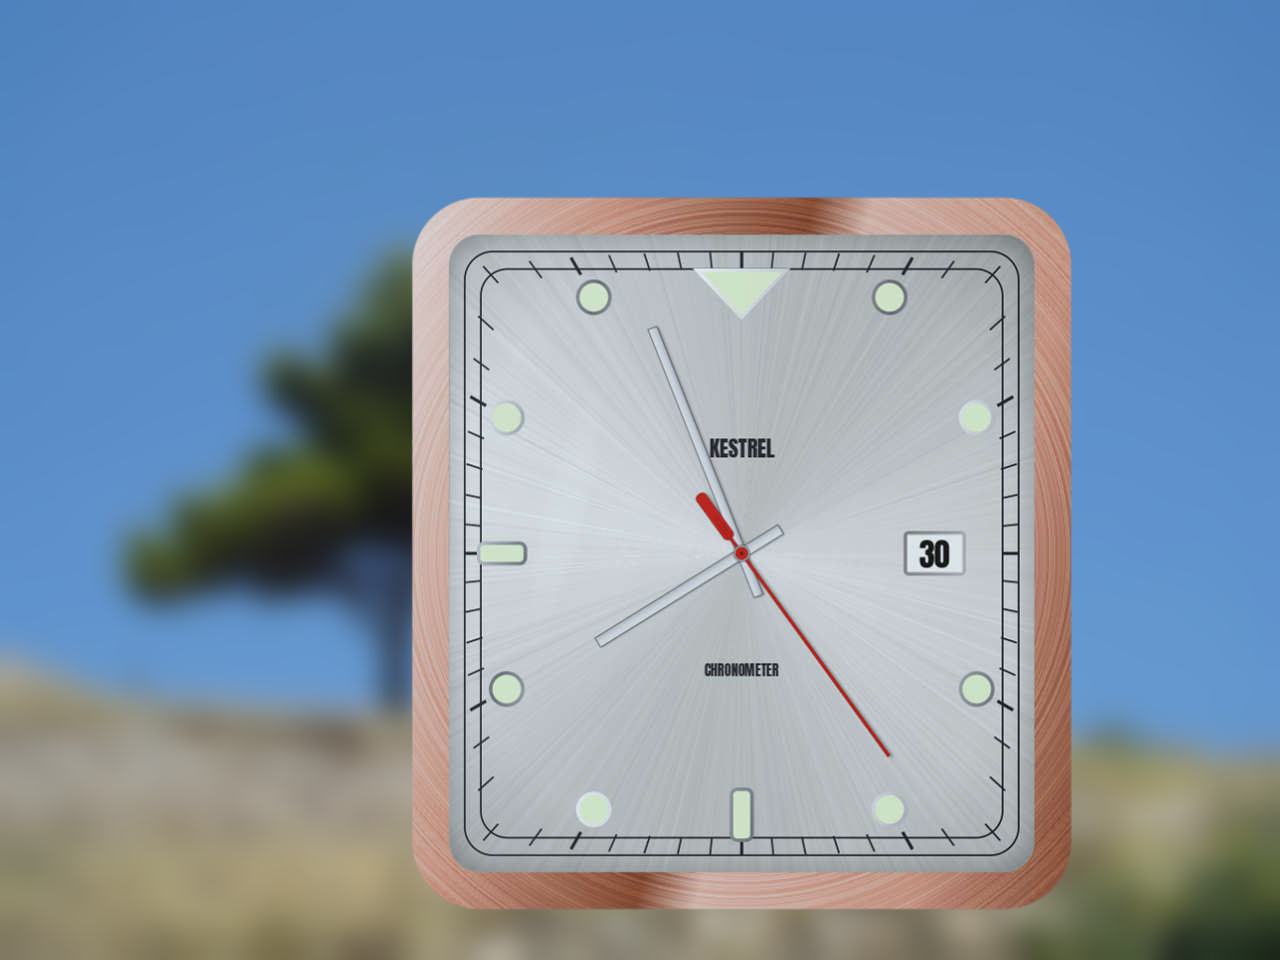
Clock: 7 h 56 min 24 s
